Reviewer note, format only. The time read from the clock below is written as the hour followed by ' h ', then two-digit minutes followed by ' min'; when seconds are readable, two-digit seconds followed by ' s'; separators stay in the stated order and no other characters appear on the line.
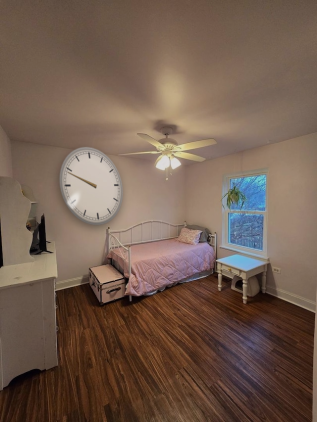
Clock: 9 h 49 min
